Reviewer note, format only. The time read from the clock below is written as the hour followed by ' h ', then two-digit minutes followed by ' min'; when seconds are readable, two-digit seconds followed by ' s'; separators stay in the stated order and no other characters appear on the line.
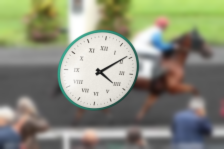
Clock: 4 h 09 min
